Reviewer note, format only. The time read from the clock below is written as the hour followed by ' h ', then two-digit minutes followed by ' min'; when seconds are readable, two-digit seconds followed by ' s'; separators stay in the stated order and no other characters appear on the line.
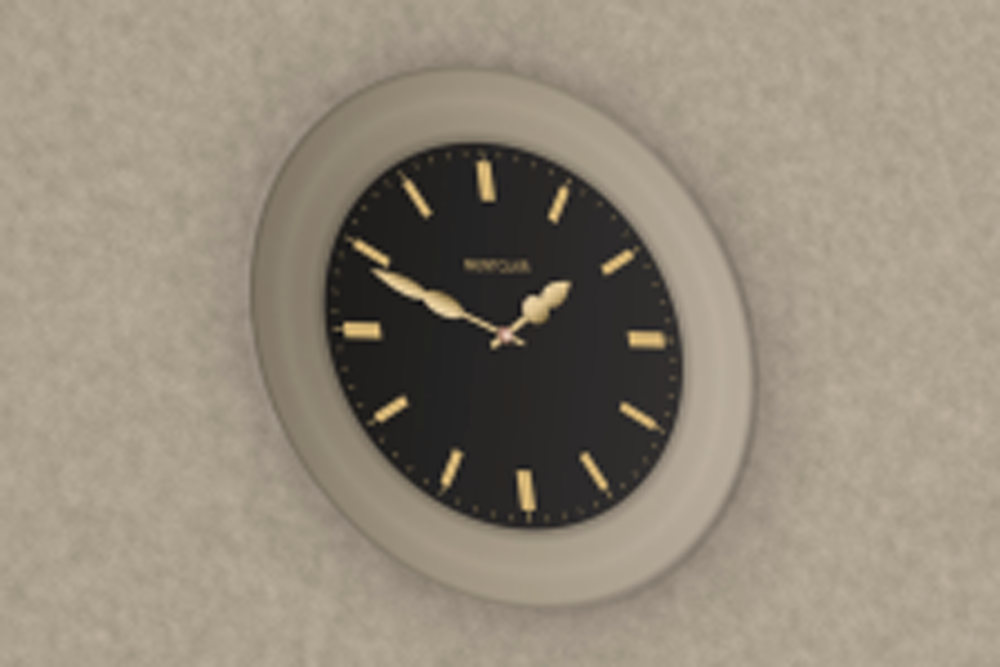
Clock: 1 h 49 min
